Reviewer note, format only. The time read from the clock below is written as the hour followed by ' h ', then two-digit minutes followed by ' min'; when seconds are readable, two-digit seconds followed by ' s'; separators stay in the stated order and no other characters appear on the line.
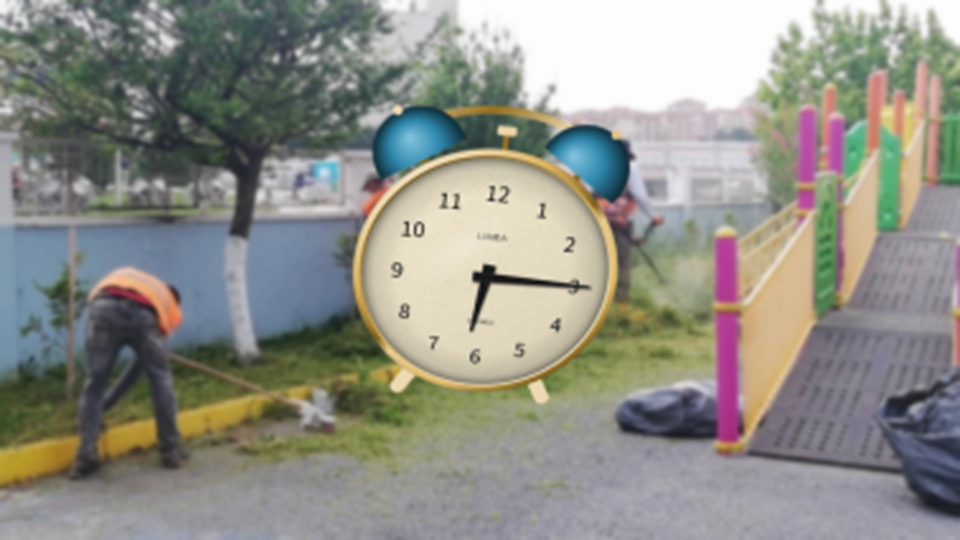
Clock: 6 h 15 min
